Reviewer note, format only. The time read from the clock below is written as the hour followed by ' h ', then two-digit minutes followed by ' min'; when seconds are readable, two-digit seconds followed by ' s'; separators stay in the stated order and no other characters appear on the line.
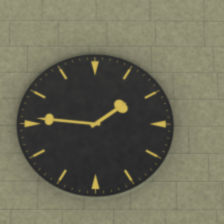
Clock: 1 h 46 min
